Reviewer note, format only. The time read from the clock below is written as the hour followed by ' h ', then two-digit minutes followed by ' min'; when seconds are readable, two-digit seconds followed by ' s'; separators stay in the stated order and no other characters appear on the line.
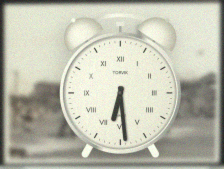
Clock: 6 h 29 min
